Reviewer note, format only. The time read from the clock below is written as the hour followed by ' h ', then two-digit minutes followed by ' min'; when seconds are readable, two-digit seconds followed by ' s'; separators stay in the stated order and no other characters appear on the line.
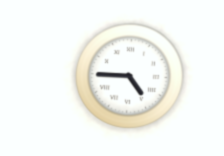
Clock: 4 h 45 min
